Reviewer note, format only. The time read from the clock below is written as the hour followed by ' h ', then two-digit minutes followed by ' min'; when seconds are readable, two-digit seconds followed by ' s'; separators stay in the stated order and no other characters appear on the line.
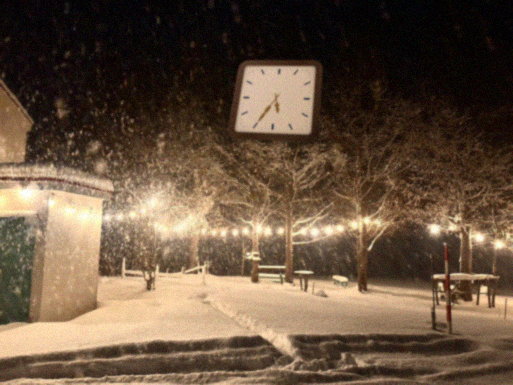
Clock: 5 h 35 min
